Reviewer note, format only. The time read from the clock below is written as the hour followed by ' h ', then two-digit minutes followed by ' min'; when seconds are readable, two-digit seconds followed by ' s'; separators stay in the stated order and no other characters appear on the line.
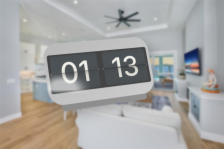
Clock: 1 h 13 min
